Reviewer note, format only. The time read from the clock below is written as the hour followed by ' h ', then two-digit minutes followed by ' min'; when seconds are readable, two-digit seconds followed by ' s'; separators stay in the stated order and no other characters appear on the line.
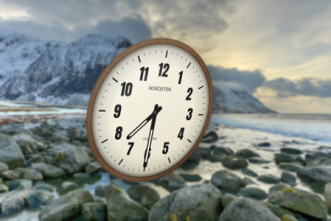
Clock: 7 h 30 min
